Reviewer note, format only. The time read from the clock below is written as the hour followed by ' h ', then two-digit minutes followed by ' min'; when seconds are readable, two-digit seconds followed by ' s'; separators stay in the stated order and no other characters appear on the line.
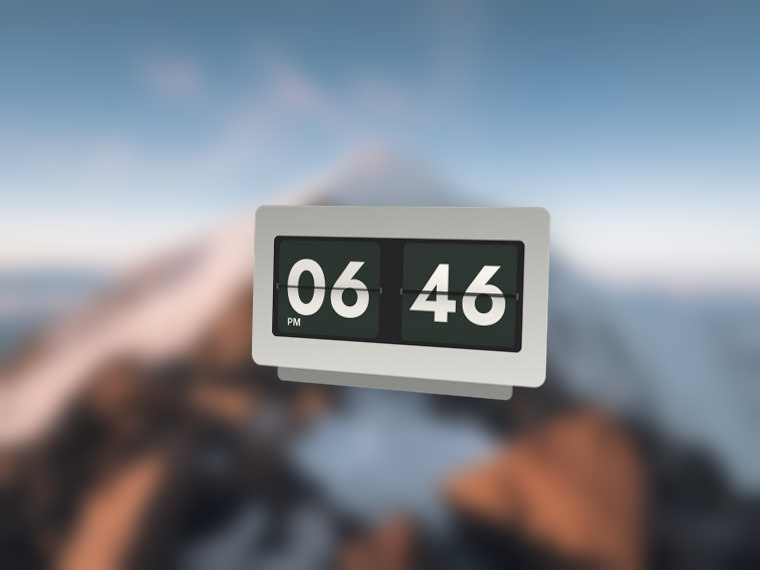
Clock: 6 h 46 min
